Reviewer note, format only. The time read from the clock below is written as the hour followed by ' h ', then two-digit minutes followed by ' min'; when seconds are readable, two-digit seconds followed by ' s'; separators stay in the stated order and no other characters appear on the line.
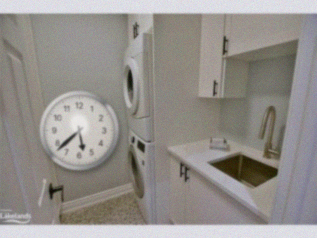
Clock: 5 h 38 min
